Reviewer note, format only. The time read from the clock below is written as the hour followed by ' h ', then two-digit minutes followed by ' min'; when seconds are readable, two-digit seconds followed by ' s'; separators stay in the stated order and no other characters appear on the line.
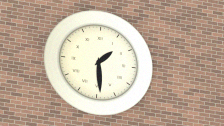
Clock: 1 h 29 min
